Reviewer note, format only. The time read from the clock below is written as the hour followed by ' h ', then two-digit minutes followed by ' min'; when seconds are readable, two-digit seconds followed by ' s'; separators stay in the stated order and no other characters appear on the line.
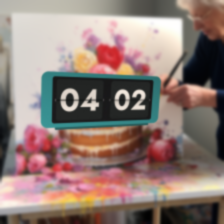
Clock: 4 h 02 min
